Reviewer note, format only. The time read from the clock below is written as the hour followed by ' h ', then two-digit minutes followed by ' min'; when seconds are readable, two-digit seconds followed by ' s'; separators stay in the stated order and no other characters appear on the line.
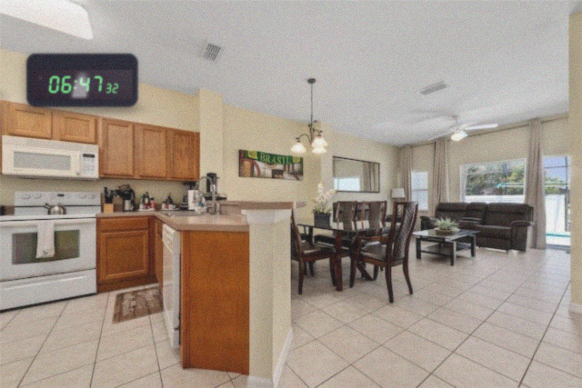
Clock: 6 h 47 min
